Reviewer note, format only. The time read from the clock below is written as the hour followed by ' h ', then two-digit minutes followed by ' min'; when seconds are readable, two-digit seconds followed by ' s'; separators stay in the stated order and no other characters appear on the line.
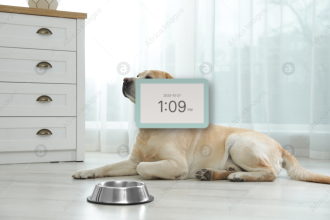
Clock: 1 h 09 min
